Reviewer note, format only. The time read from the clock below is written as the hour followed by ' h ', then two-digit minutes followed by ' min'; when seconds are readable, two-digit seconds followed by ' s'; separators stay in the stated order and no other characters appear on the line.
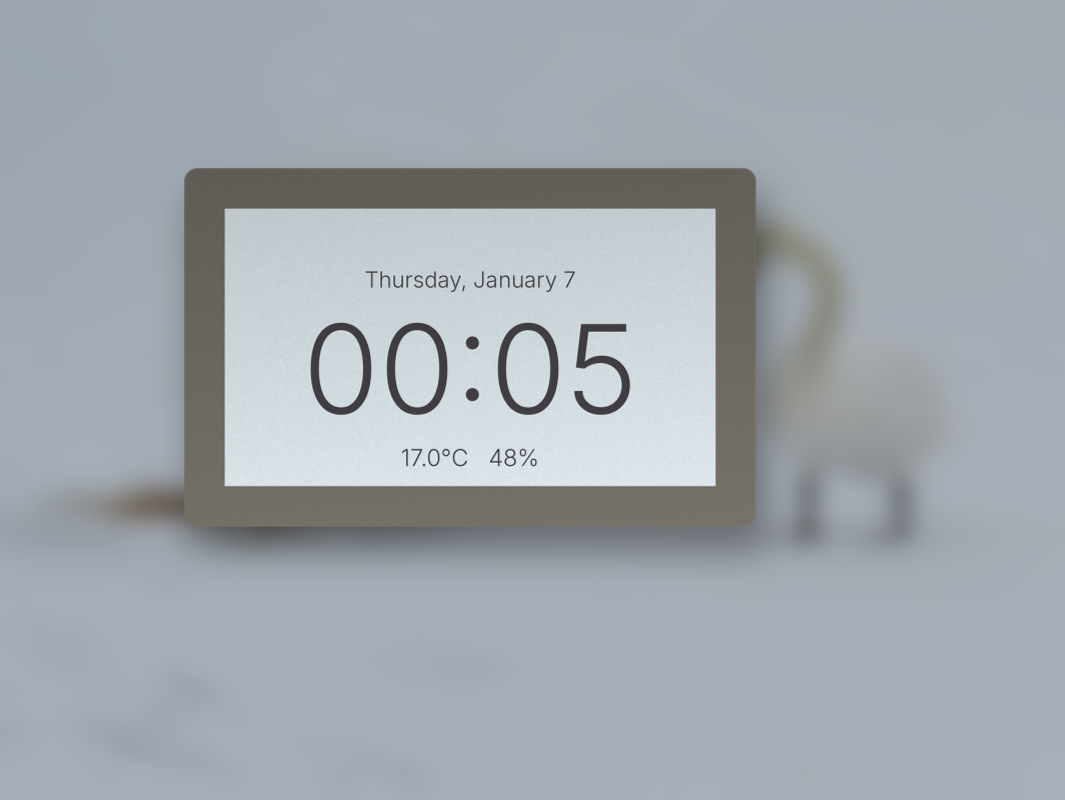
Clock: 0 h 05 min
